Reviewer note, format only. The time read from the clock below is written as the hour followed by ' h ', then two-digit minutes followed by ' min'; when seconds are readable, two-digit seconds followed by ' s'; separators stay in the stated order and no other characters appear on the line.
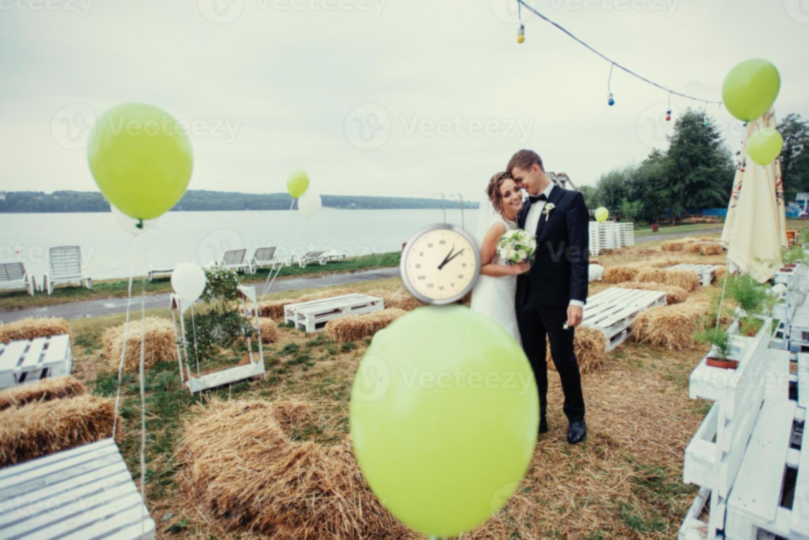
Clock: 1 h 09 min
